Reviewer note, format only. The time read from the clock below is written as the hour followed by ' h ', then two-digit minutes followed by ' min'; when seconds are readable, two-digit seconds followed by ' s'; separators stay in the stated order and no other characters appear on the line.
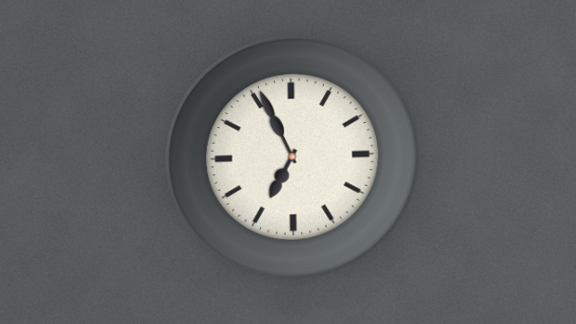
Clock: 6 h 56 min
